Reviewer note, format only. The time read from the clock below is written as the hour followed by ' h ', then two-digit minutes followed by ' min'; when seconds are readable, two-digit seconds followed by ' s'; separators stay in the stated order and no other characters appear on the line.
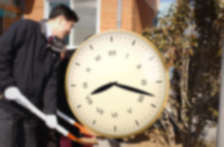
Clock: 8 h 18 min
